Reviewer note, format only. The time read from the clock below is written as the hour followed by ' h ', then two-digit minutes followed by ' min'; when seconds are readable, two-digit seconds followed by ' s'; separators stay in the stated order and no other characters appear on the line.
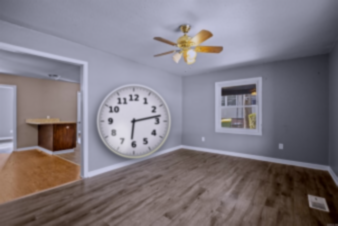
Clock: 6 h 13 min
